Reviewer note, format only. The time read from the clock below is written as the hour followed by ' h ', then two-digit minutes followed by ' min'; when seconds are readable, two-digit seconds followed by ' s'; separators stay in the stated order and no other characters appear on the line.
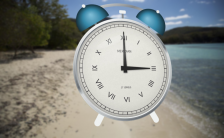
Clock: 3 h 00 min
